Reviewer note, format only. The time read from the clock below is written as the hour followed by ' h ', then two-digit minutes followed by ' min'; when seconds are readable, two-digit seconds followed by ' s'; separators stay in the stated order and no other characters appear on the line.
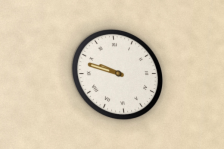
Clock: 9 h 48 min
